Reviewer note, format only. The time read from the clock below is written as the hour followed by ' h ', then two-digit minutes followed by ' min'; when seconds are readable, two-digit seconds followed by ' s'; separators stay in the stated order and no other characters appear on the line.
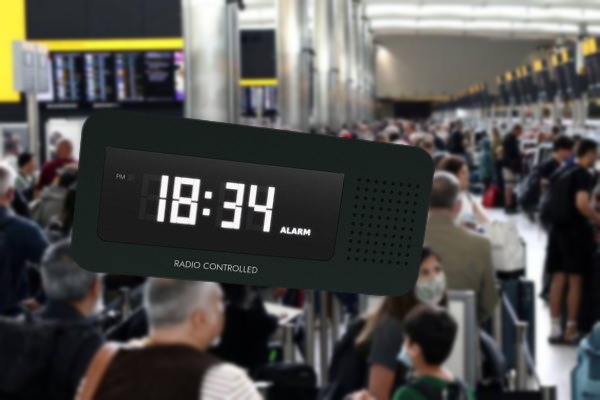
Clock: 18 h 34 min
